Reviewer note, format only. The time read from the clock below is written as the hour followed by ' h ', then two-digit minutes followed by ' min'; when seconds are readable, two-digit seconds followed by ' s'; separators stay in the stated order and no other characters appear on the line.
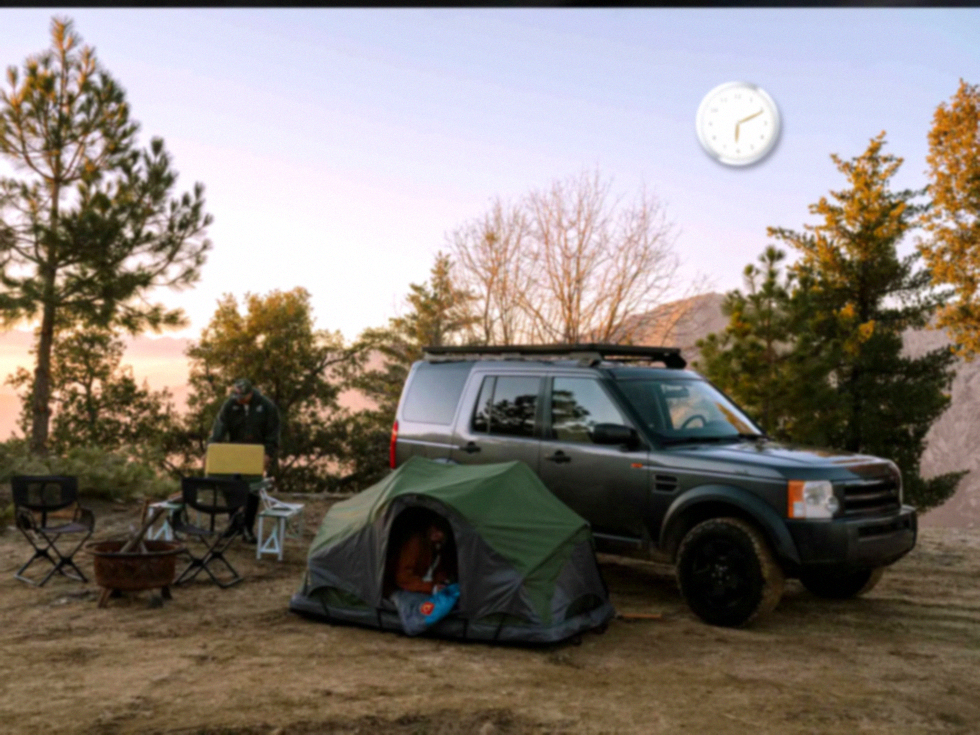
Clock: 6 h 11 min
